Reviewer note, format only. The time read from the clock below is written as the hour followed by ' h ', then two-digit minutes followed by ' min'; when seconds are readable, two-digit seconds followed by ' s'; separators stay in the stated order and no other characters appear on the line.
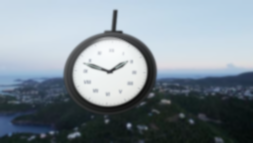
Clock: 1 h 48 min
